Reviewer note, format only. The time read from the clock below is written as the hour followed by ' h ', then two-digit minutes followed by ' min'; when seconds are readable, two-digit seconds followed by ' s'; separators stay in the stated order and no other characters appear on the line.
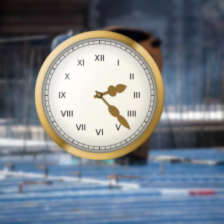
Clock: 2 h 23 min
